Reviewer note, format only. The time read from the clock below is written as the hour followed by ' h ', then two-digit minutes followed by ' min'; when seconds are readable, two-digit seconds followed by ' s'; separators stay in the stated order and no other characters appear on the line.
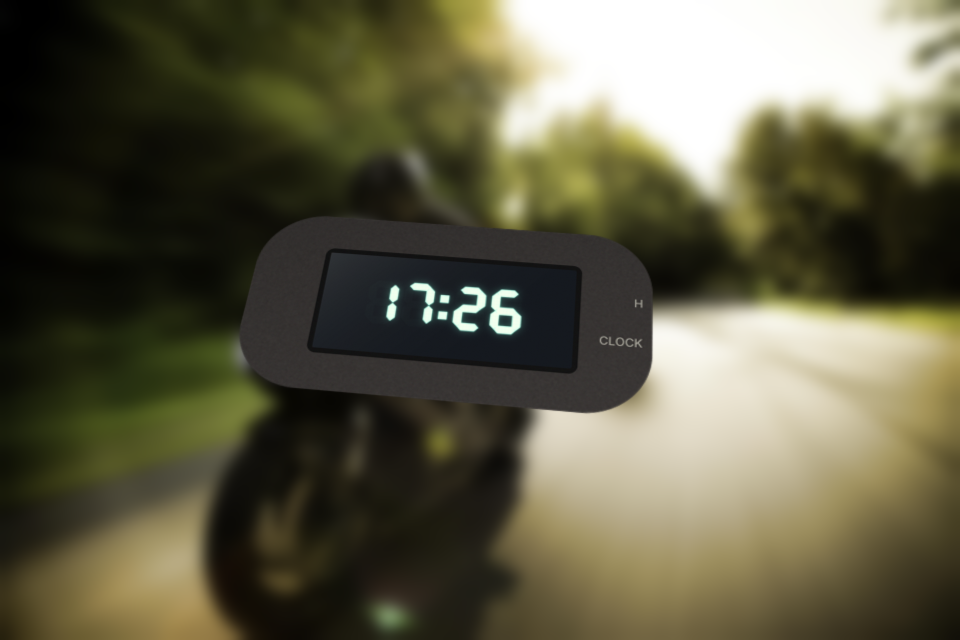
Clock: 17 h 26 min
